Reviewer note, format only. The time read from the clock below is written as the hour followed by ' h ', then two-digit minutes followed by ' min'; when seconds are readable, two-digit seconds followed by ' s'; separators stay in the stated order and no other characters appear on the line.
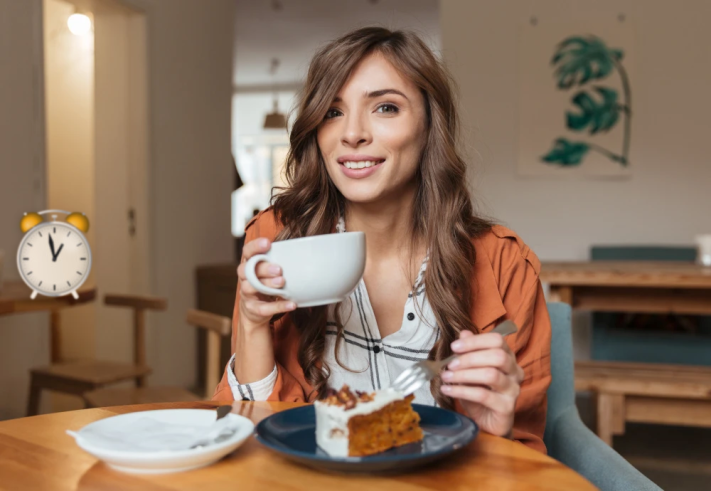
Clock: 12 h 58 min
